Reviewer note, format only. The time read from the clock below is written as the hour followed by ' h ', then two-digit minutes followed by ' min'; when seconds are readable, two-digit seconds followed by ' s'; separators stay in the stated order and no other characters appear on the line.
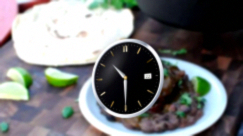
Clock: 10 h 30 min
